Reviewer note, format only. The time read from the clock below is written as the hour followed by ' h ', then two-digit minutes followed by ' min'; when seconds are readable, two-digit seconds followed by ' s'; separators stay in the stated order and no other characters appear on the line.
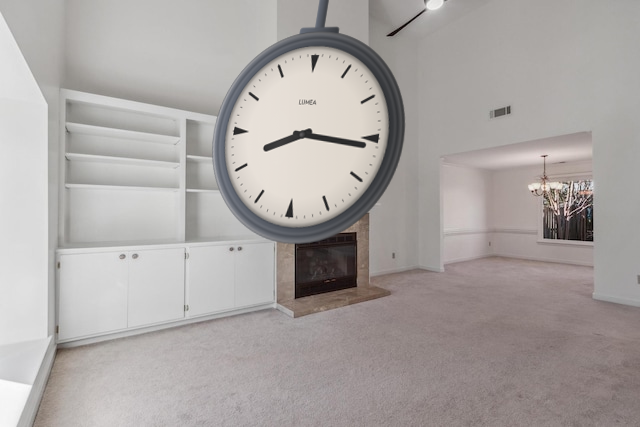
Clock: 8 h 16 min
